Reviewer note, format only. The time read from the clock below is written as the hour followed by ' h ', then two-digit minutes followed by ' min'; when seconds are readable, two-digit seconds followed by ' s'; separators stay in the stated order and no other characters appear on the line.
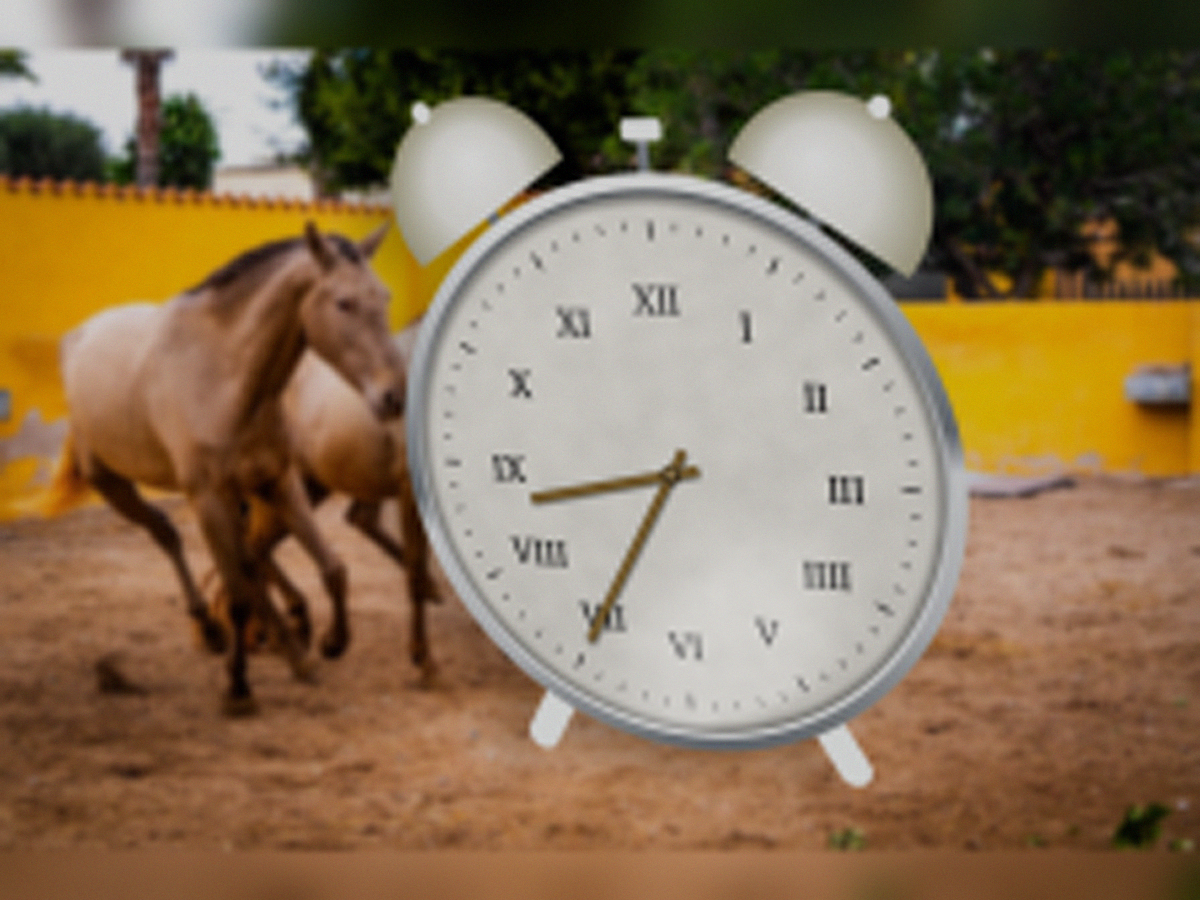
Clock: 8 h 35 min
